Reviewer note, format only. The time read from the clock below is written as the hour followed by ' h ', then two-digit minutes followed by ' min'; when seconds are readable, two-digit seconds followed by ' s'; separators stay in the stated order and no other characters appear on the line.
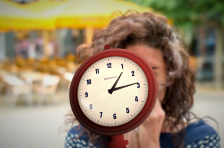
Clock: 1 h 14 min
